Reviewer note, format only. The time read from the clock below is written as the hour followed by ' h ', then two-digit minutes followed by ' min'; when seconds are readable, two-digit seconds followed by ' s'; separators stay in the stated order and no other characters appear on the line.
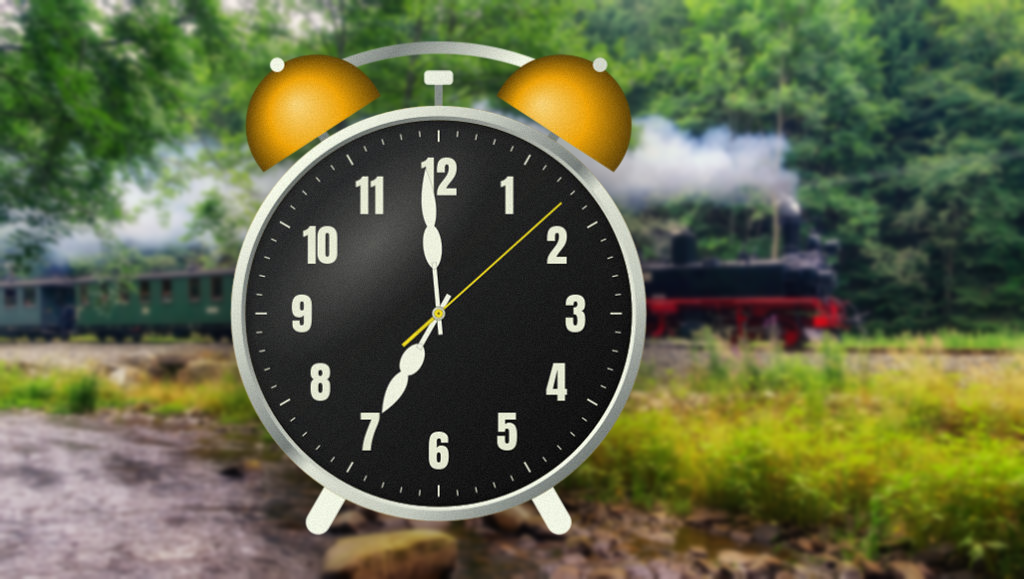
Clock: 6 h 59 min 08 s
